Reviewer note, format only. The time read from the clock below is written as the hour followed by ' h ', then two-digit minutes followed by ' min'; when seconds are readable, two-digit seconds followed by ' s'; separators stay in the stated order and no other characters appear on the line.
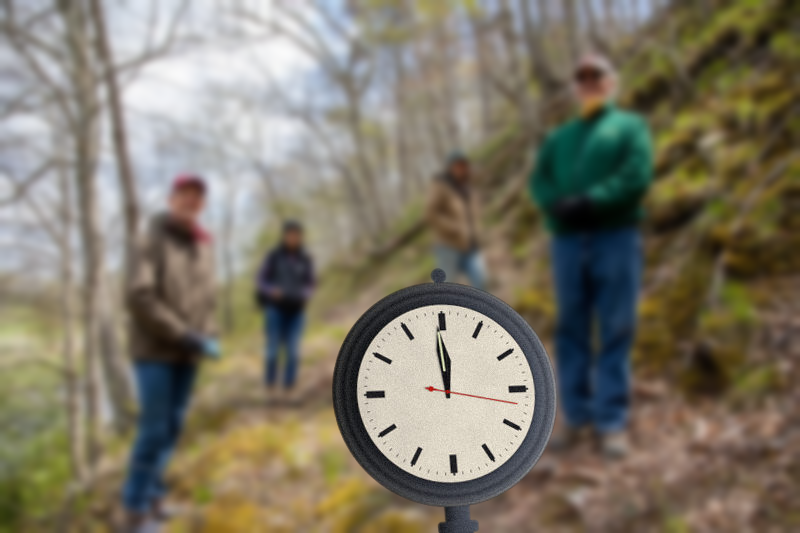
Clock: 11 h 59 min 17 s
